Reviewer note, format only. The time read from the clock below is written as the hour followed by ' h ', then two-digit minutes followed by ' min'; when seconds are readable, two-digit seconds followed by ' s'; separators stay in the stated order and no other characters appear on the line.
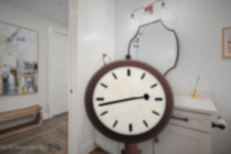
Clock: 2 h 43 min
